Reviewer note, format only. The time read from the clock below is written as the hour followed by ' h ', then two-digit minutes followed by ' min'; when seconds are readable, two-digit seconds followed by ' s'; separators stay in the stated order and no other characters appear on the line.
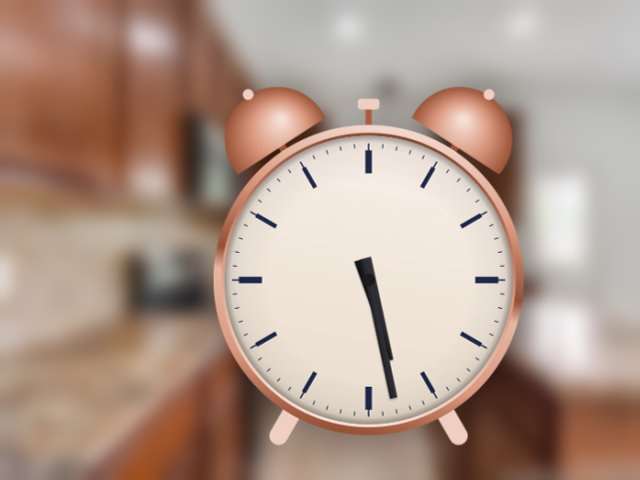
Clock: 5 h 28 min
